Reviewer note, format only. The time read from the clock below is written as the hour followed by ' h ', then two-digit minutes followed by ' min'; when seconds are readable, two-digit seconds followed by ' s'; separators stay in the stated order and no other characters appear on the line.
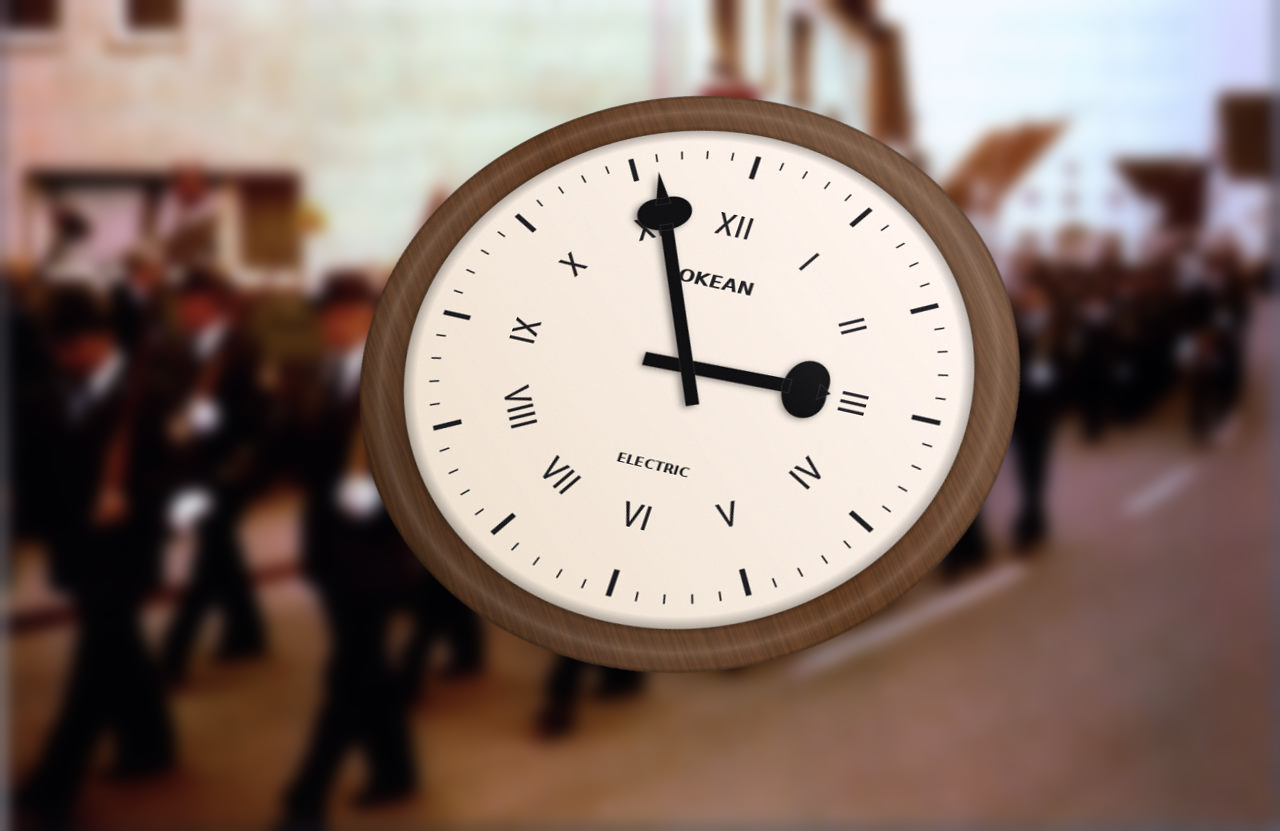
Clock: 2 h 56 min
